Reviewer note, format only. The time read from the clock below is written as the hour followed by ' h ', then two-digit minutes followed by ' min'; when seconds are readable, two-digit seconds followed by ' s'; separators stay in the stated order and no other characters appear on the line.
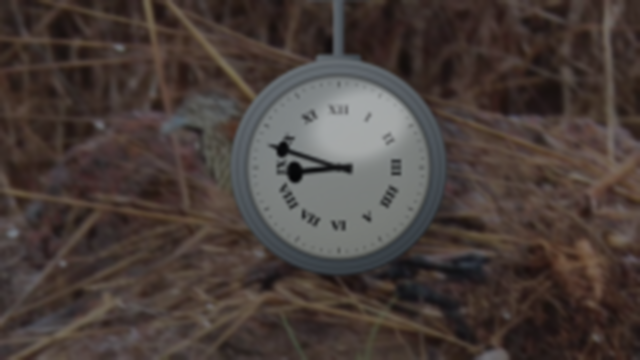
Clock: 8 h 48 min
